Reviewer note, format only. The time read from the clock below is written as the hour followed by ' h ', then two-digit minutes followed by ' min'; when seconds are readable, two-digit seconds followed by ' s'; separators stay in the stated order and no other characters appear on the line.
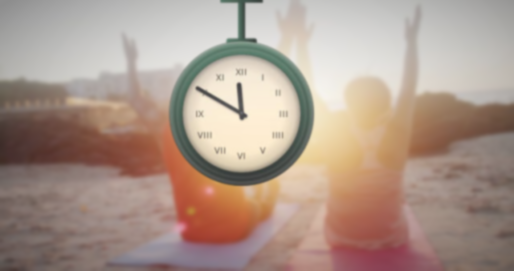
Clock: 11 h 50 min
